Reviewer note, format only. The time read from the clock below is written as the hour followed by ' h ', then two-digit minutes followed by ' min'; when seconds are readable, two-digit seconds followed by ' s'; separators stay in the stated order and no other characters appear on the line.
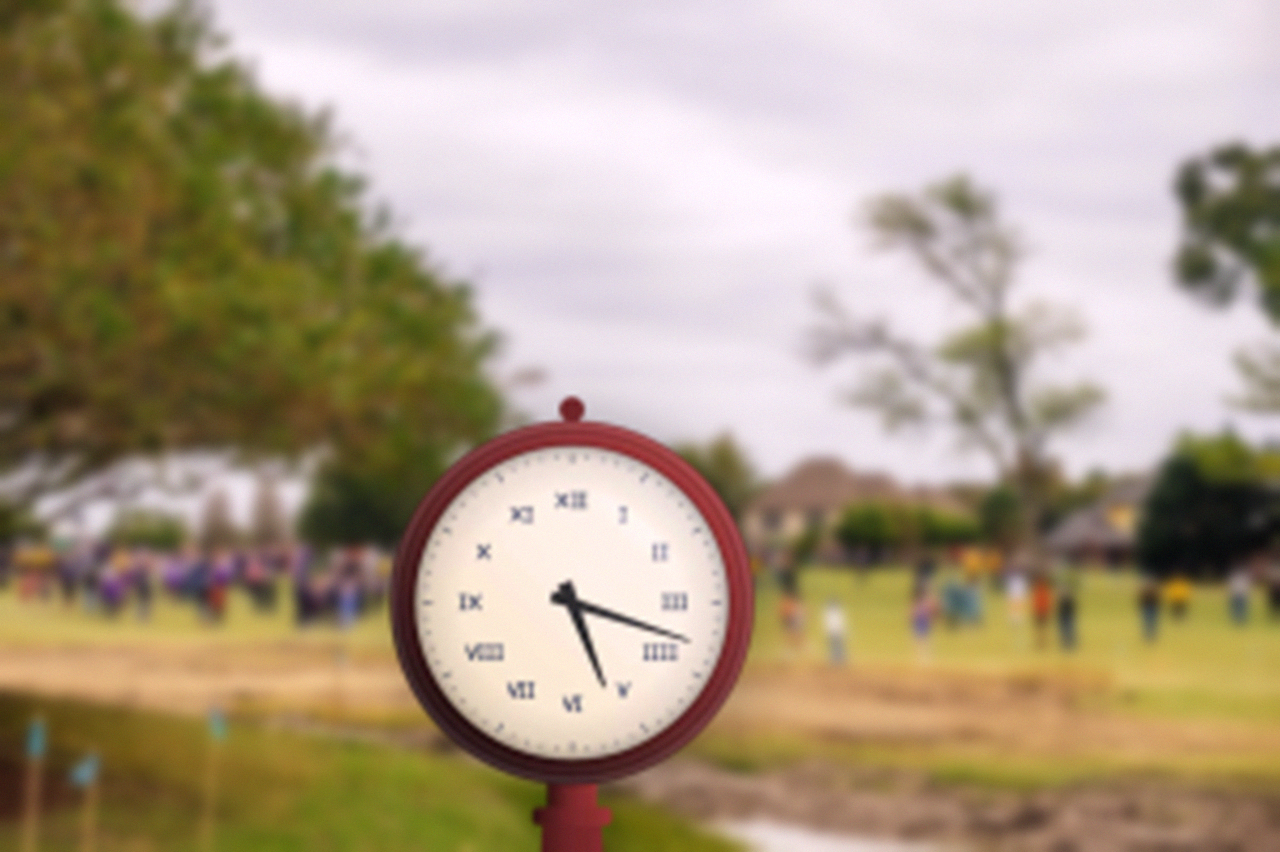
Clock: 5 h 18 min
